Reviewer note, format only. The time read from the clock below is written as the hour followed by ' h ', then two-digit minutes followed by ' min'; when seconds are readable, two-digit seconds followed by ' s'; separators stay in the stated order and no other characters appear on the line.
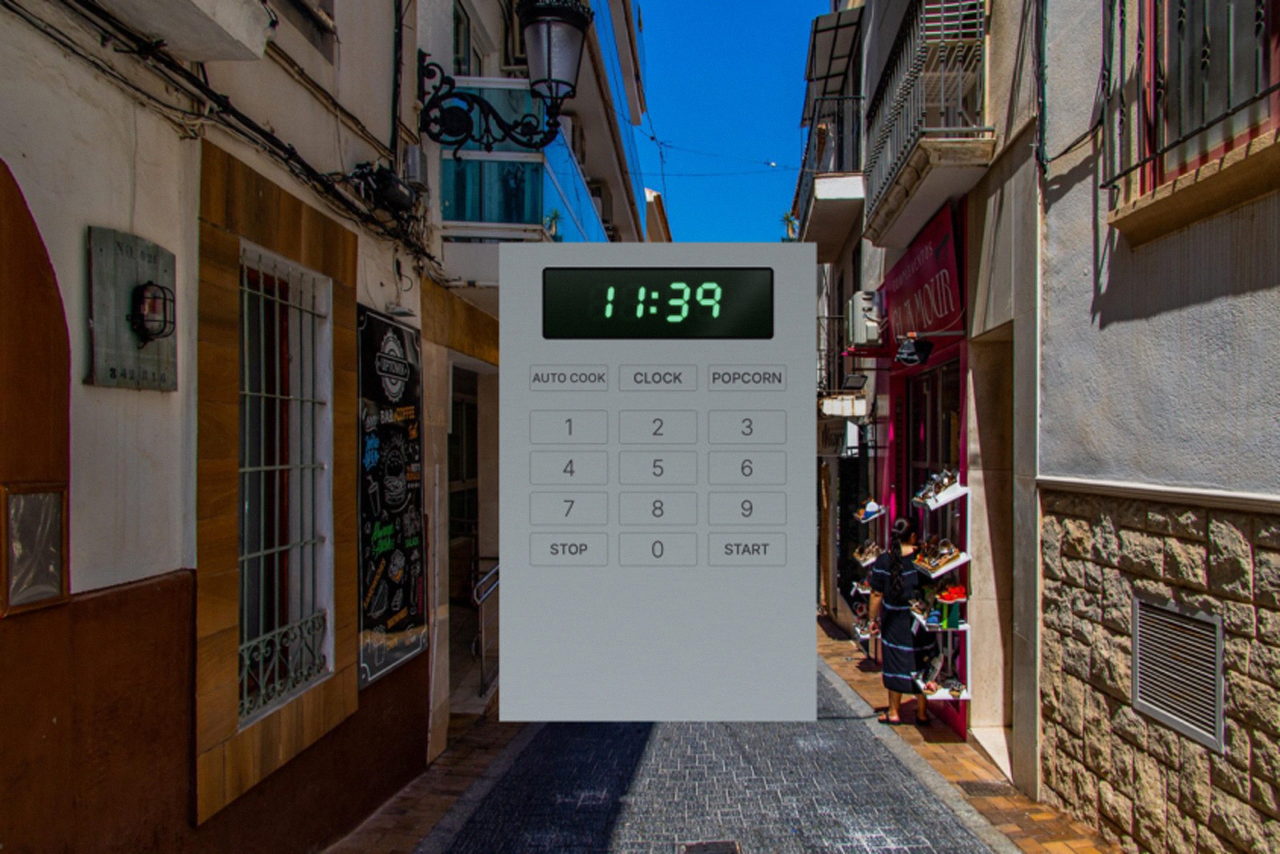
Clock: 11 h 39 min
